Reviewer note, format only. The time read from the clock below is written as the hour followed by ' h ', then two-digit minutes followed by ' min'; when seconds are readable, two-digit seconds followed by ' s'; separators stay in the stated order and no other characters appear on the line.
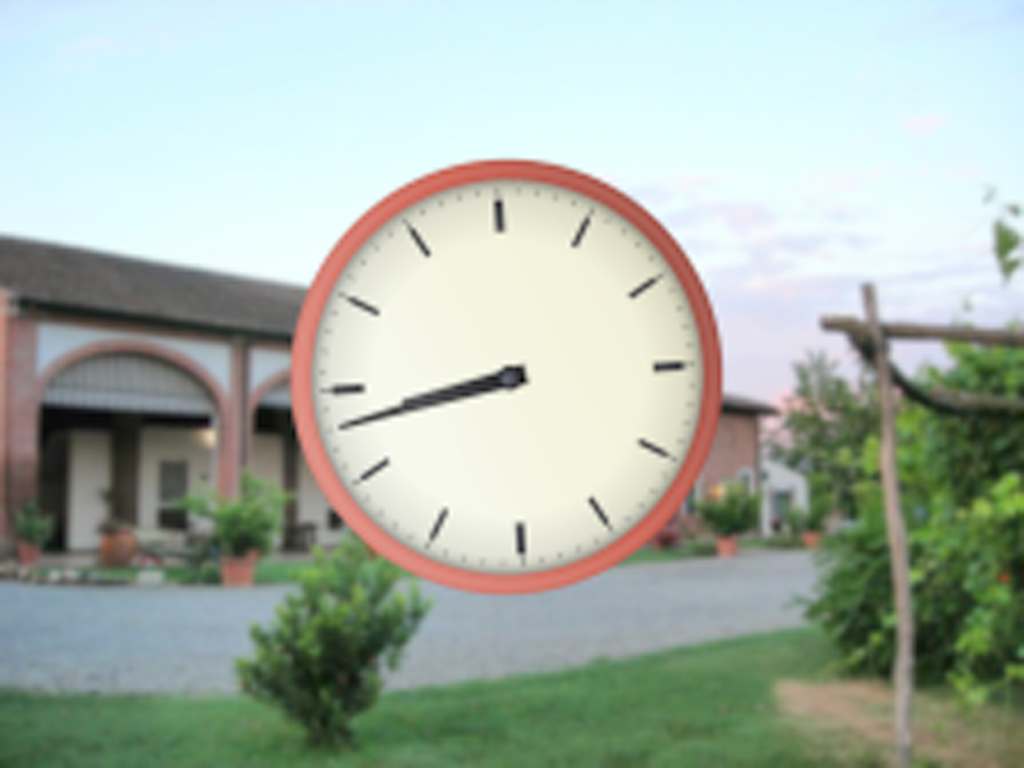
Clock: 8 h 43 min
